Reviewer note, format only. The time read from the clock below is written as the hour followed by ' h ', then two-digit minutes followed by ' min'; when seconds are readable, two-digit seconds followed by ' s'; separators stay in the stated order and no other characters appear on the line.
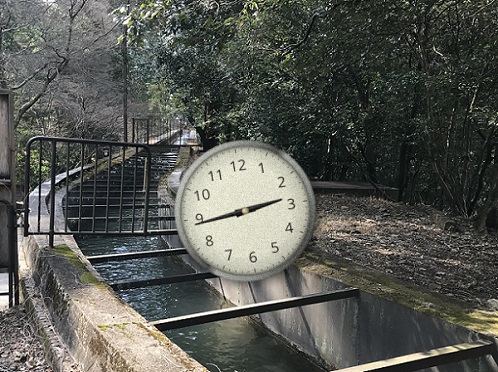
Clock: 2 h 44 min
